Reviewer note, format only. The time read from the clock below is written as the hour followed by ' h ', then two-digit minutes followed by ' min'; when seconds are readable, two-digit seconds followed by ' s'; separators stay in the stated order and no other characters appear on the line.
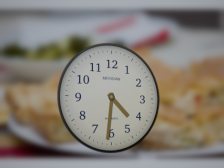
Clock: 4 h 31 min
